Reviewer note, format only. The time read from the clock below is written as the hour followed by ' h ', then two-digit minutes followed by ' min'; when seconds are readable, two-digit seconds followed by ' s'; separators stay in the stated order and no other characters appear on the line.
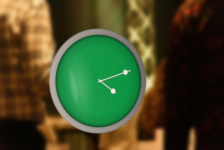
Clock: 4 h 12 min
